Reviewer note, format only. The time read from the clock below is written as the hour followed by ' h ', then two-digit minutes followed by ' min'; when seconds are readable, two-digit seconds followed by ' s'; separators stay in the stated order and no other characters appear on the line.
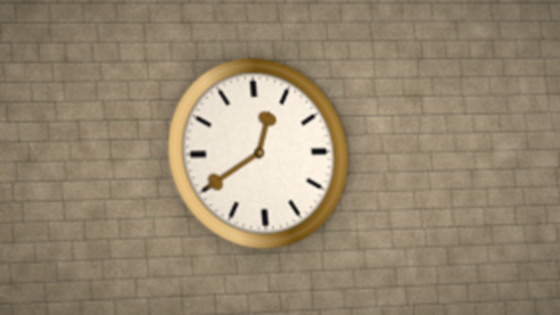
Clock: 12 h 40 min
